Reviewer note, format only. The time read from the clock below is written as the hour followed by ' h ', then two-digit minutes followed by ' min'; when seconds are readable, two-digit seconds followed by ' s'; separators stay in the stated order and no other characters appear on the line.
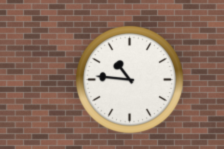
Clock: 10 h 46 min
